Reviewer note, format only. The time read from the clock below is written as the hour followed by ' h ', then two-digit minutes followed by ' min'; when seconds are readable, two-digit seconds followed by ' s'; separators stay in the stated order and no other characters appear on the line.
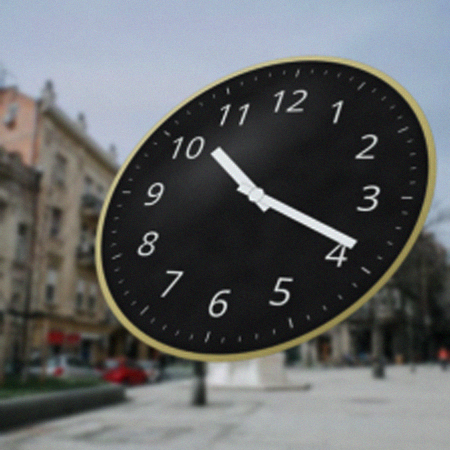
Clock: 10 h 19 min
